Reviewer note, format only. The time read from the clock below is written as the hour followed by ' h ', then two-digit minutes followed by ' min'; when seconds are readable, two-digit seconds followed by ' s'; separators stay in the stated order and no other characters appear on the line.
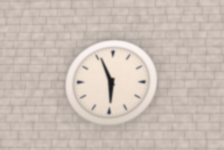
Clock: 5 h 56 min
